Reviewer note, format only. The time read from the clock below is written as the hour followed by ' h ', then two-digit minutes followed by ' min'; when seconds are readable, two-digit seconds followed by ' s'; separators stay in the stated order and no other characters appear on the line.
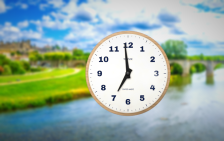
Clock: 6 h 59 min
